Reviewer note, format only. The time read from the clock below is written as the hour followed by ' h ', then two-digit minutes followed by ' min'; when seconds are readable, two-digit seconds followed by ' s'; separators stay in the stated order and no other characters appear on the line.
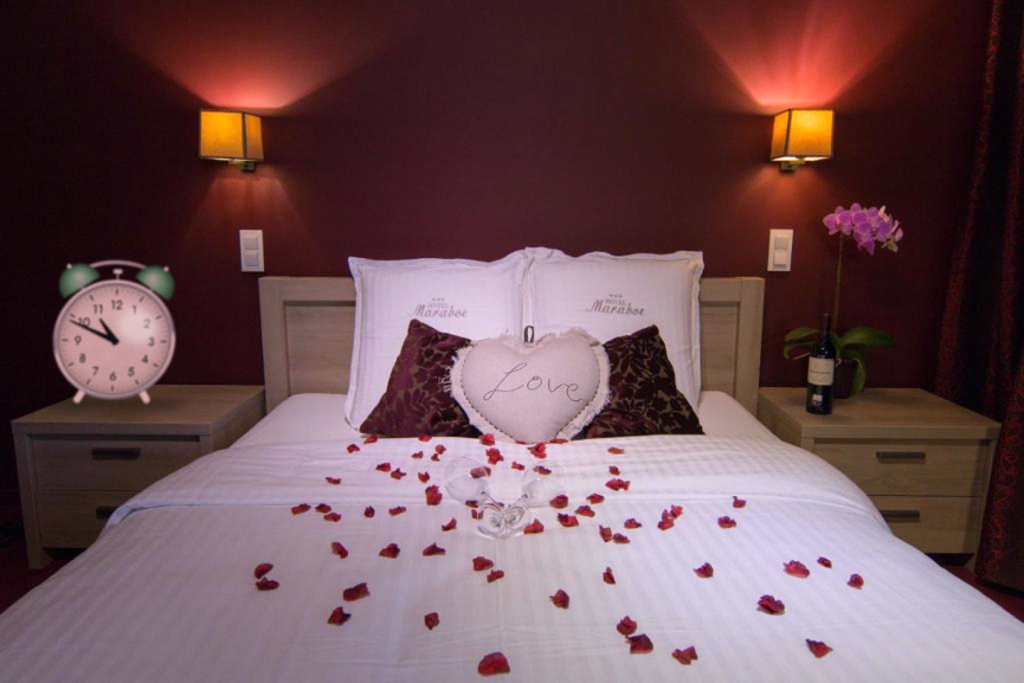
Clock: 10 h 49 min
